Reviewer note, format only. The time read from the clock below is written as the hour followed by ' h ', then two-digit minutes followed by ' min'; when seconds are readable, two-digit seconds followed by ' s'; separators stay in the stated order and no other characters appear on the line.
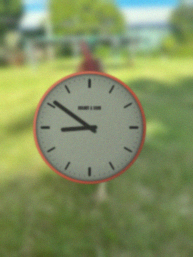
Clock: 8 h 51 min
